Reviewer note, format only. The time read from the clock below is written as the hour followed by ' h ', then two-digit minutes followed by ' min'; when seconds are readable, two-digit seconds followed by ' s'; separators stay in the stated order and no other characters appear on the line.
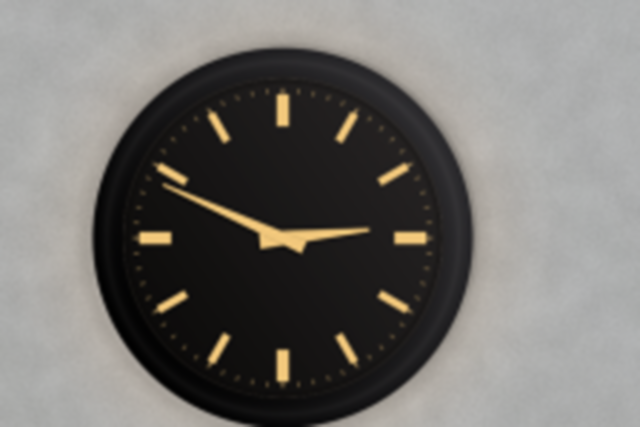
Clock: 2 h 49 min
